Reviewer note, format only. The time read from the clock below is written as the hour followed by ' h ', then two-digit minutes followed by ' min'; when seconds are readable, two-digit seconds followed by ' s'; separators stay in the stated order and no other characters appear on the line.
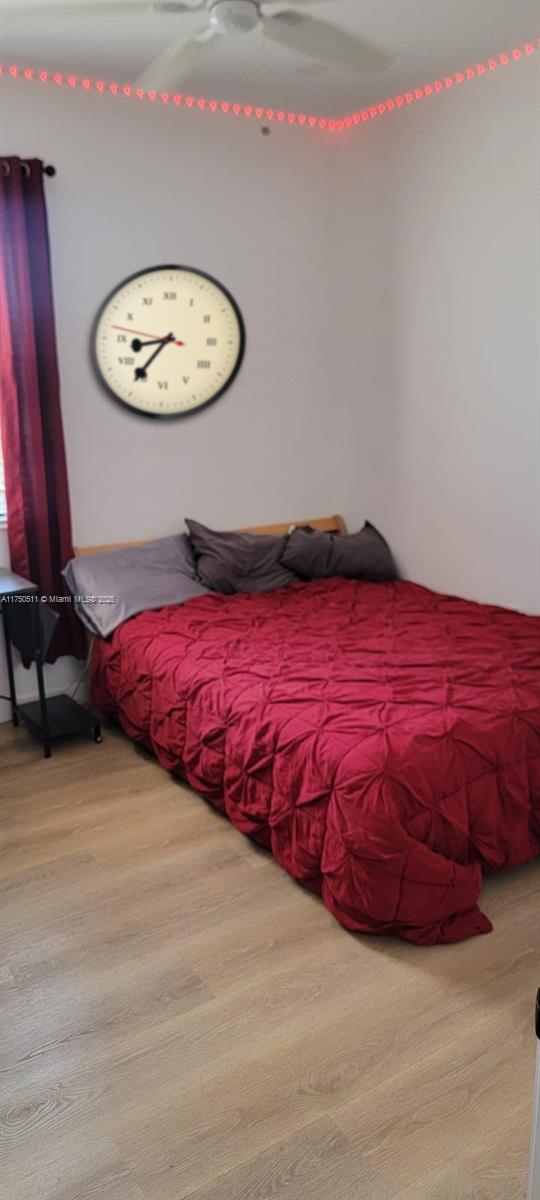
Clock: 8 h 35 min 47 s
